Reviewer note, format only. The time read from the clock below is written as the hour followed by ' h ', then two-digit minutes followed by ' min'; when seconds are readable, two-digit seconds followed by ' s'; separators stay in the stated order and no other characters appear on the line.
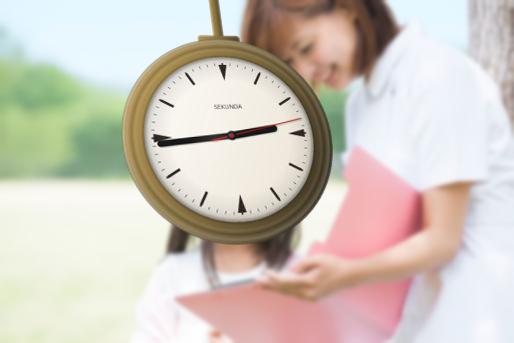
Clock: 2 h 44 min 13 s
